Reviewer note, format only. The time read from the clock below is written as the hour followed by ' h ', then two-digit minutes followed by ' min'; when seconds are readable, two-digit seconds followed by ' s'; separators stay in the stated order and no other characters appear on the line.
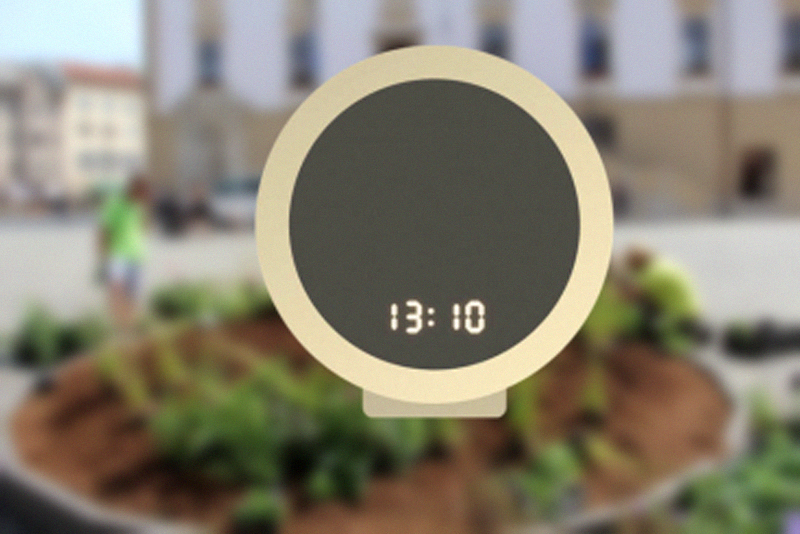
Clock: 13 h 10 min
